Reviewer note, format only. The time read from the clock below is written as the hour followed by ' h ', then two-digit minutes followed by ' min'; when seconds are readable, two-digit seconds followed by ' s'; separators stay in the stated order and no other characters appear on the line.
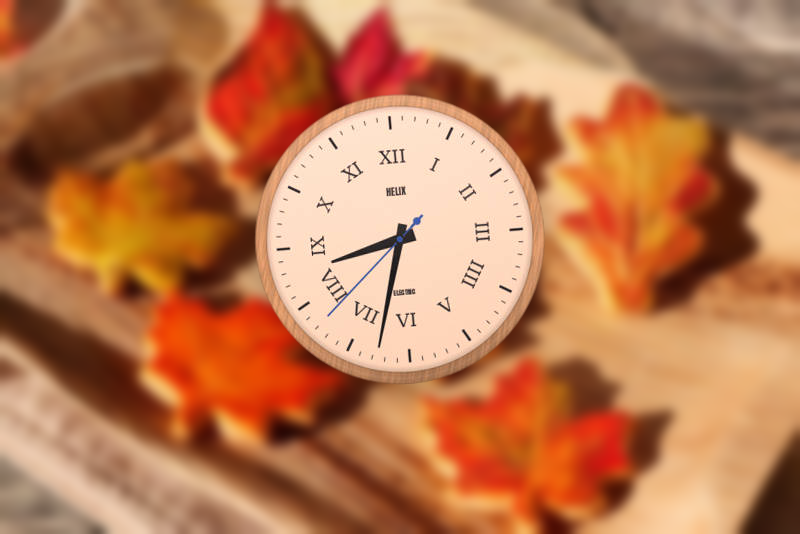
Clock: 8 h 32 min 38 s
